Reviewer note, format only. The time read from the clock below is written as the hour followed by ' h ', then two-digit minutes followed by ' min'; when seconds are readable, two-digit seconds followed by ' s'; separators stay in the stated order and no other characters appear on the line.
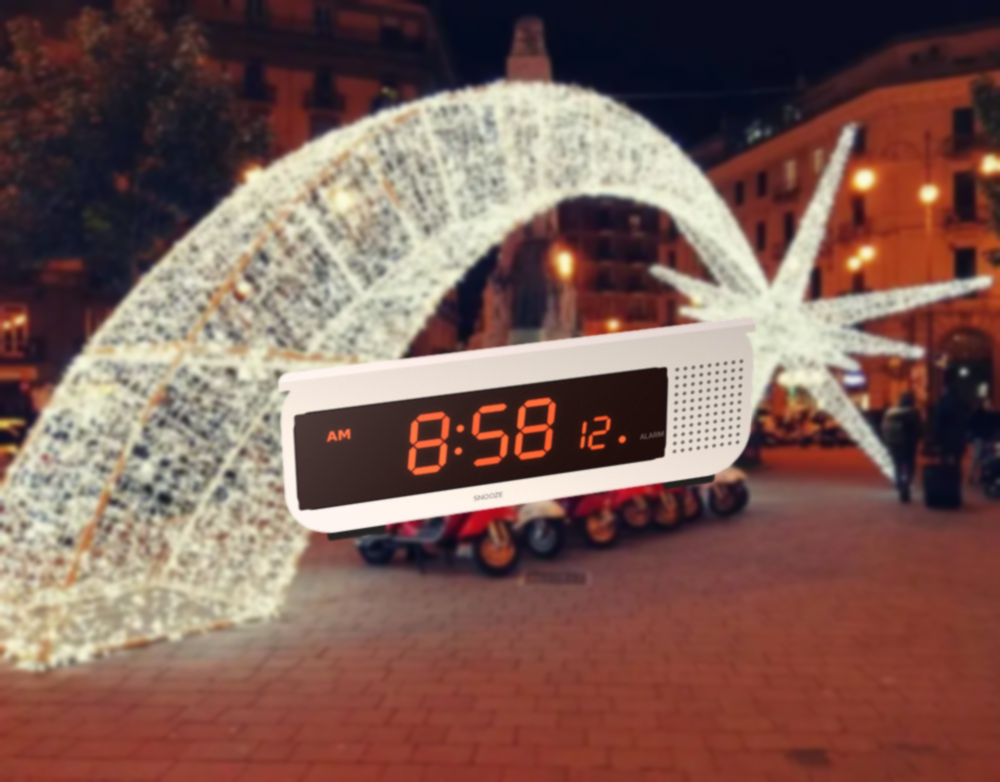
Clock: 8 h 58 min 12 s
